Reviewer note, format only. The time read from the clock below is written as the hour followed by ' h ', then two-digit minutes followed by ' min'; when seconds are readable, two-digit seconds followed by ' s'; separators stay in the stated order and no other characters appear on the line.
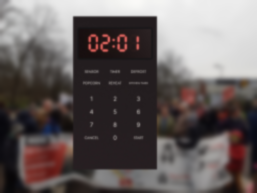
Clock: 2 h 01 min
